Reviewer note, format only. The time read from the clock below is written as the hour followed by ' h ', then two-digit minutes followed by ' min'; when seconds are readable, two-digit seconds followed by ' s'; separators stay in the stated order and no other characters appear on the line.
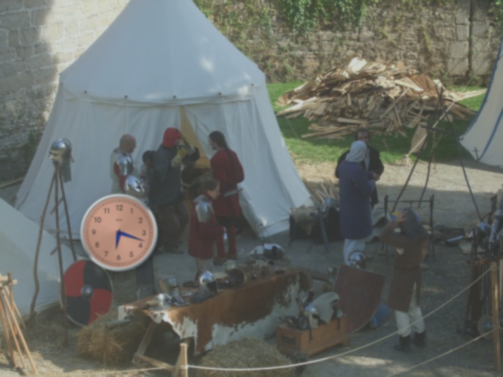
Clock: 6 h 18 min
